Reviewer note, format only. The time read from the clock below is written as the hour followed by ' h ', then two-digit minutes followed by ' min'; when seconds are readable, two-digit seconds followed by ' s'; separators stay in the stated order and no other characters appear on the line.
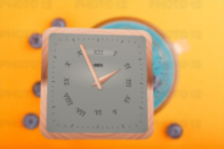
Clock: 1 h 56 min
